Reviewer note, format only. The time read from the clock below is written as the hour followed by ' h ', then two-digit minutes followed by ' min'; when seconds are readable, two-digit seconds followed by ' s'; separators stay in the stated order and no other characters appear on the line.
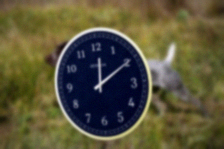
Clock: 12 h 10 min
